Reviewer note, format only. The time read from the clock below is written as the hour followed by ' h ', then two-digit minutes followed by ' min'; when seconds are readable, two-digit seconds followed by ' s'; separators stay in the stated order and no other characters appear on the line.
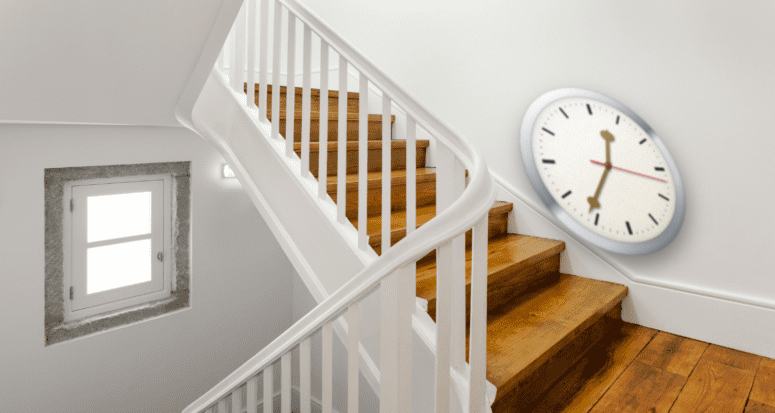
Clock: 12 h 36 min 17 s
